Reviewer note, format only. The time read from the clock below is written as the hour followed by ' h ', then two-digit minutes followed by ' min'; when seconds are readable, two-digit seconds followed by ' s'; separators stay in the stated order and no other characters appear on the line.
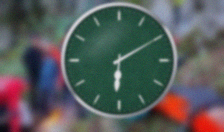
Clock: 6 h 10 min
